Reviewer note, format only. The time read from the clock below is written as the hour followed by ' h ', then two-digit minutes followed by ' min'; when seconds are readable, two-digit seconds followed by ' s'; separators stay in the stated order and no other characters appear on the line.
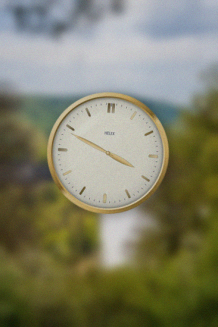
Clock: 3 h 49 min
